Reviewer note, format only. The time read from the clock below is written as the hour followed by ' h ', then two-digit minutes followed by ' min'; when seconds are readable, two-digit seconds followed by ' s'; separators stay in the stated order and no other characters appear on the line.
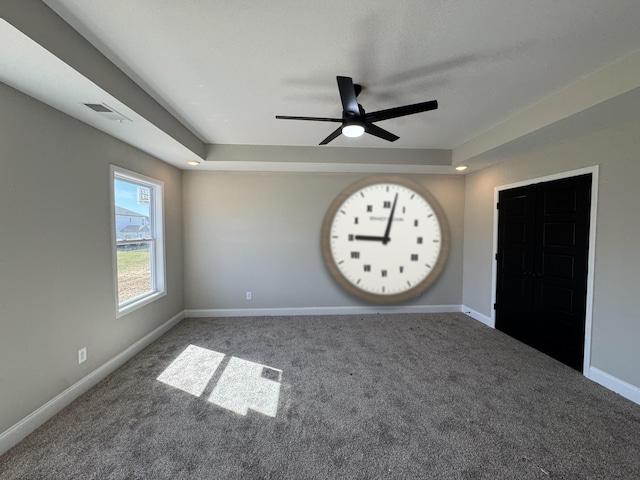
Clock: 9 h 02 min
